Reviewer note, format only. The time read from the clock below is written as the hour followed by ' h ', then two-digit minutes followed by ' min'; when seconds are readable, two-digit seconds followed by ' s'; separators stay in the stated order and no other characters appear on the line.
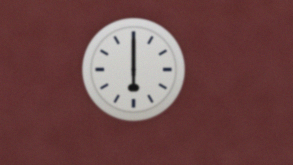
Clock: 6 h 00 min
